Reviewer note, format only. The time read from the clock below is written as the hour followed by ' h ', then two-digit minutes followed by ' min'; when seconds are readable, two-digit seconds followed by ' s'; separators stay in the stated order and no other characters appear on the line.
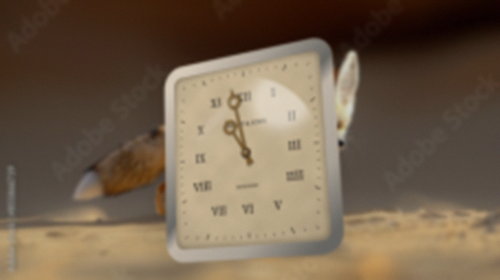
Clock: 10 h 58 min
